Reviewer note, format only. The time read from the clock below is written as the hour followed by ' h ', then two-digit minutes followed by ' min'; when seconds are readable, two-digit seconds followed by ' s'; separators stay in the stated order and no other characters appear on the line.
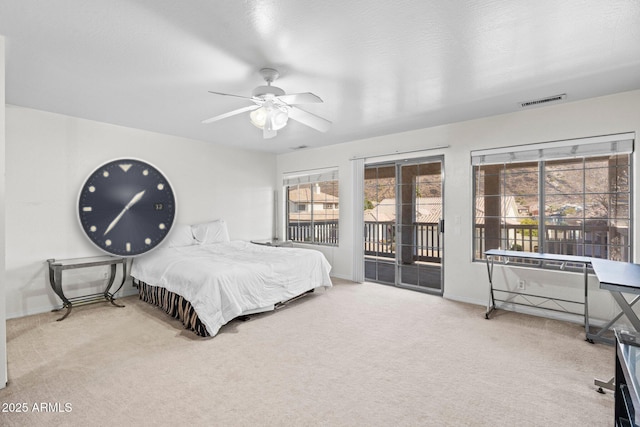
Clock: 1 h 37 min
